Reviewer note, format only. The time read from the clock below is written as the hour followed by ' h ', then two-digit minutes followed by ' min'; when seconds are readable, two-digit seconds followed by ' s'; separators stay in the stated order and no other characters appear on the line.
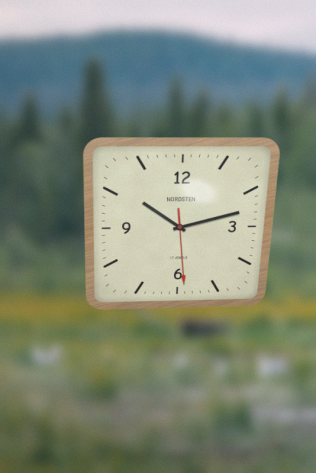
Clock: 10 h 12 min 29 s
